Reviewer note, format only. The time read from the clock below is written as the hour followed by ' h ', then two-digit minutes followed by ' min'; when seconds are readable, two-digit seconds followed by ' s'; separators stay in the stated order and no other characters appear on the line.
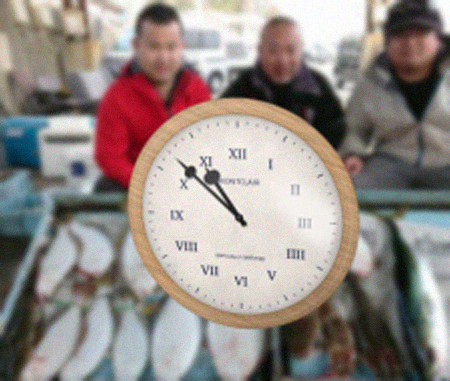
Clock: 10 h 52 min
